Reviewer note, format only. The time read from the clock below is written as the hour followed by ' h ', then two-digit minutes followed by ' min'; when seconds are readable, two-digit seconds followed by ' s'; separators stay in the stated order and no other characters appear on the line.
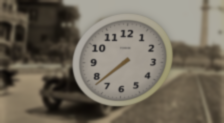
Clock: 7 h 38 min
